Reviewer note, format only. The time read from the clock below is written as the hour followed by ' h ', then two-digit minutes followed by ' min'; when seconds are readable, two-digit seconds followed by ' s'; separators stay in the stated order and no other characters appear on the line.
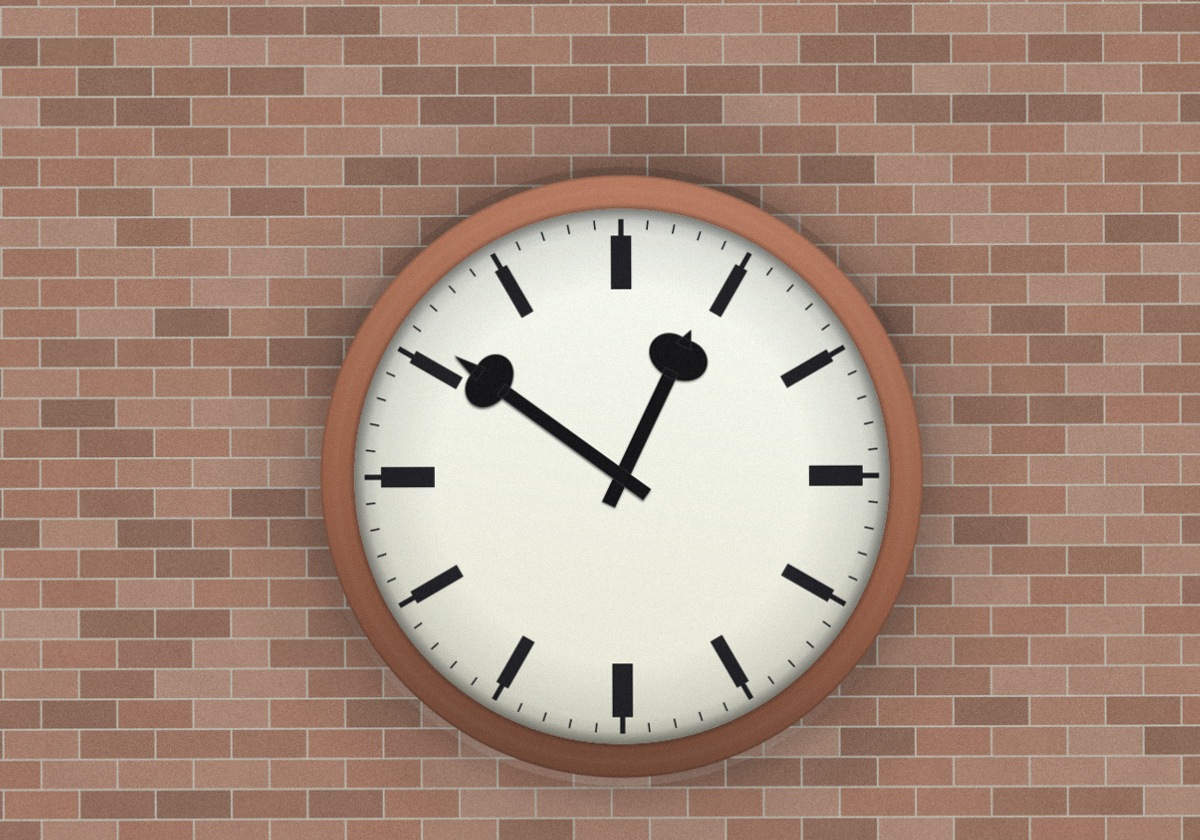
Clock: 12 h 51 min
